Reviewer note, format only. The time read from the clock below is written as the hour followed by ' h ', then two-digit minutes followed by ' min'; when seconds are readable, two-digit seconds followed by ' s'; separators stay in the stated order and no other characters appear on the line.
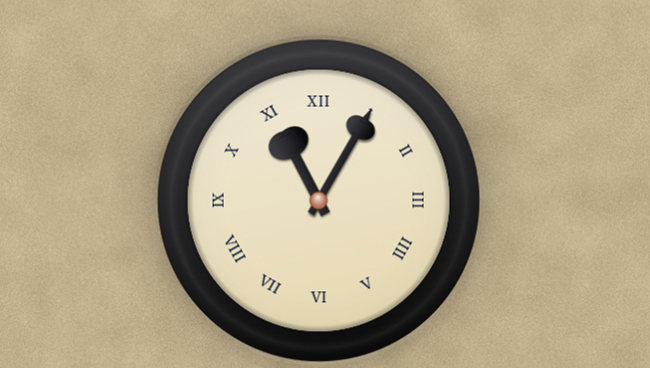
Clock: 11 h 05 min
